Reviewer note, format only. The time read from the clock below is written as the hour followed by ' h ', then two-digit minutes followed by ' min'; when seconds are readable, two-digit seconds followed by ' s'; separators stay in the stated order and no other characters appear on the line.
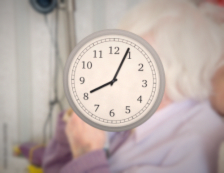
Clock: 8 h 04 min
